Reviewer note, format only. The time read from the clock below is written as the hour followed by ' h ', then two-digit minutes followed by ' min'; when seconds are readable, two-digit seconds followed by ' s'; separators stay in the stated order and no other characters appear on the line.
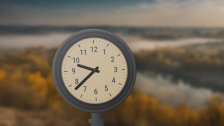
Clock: 9 h 38 min
